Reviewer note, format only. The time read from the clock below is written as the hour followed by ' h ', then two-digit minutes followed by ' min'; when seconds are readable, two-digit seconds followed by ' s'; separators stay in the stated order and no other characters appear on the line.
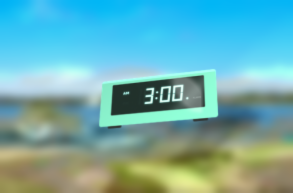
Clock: 3 h 00 min
